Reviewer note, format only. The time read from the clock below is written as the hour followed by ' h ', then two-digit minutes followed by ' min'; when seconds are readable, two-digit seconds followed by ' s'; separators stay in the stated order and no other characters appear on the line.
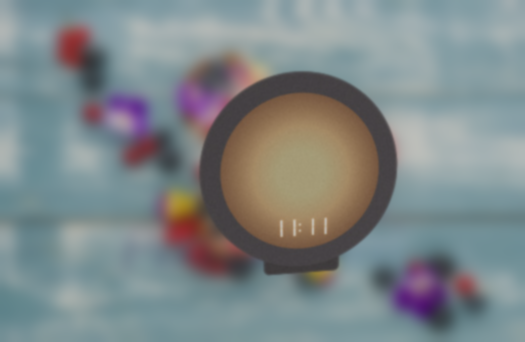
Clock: 11 h 11 min
